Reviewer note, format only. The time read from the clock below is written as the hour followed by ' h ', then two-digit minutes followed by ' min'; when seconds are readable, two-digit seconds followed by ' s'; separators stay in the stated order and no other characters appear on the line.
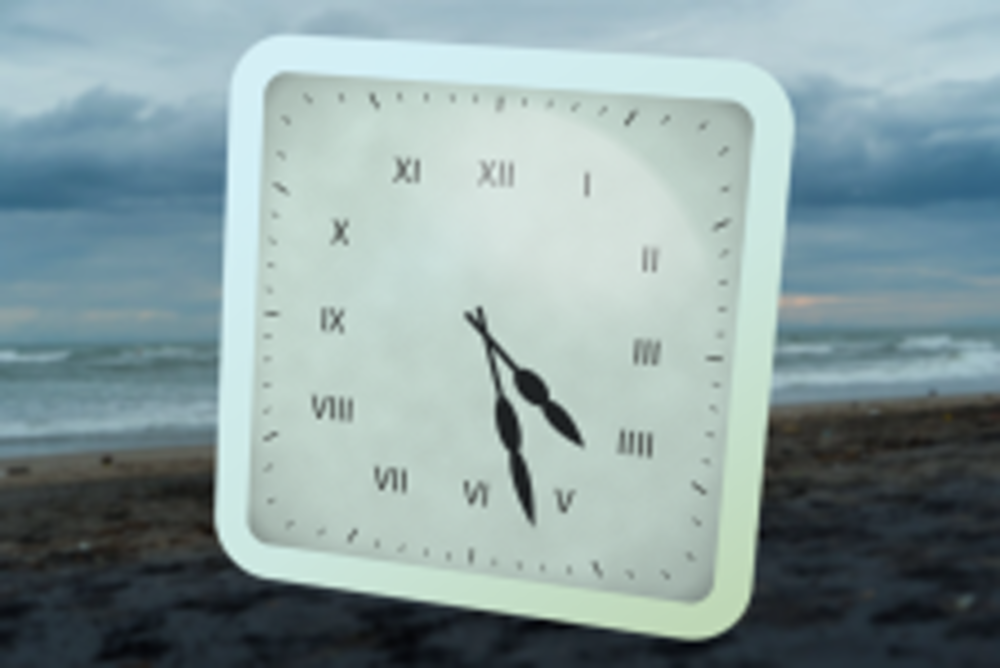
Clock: 4 h 27 min
